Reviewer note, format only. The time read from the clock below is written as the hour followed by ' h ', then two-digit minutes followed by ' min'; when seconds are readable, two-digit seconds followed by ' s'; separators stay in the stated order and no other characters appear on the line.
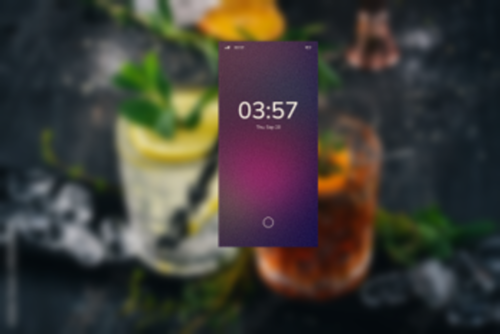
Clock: 3 h 57 min
